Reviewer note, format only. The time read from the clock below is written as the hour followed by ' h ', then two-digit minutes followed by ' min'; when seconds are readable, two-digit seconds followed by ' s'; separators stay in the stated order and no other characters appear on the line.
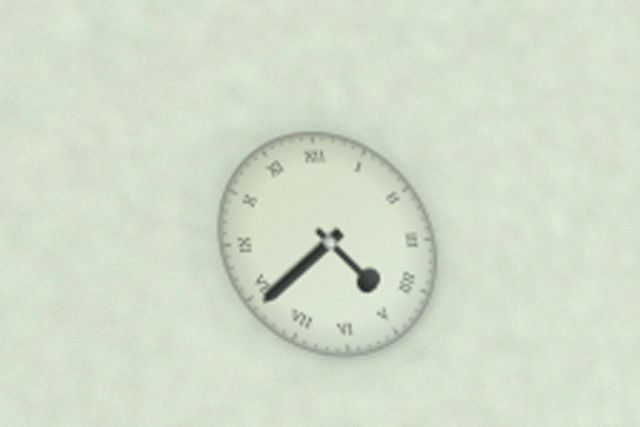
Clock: 4 h 39 min
